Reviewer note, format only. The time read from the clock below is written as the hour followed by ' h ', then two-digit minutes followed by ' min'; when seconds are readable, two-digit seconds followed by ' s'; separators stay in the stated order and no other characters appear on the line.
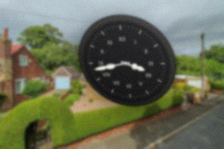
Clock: 3 h 43 min
